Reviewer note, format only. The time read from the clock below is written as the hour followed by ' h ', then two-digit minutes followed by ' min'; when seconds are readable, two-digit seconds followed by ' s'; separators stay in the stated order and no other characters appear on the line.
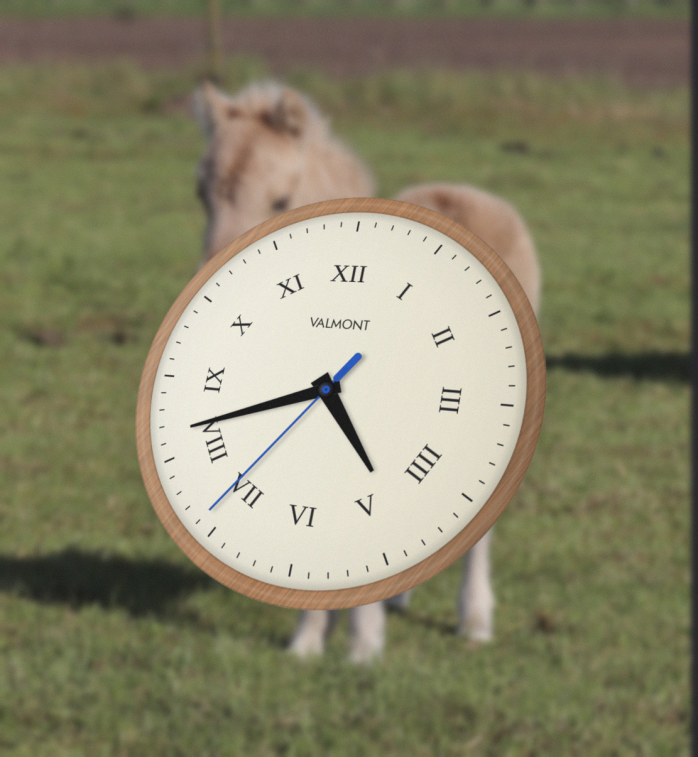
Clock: 4 h 41 min 36 s
